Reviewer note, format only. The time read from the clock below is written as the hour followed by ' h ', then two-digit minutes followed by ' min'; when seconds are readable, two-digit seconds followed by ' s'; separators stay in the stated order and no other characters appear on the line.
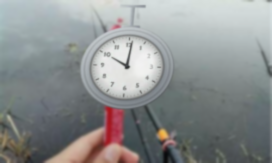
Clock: 10 h 01 min
